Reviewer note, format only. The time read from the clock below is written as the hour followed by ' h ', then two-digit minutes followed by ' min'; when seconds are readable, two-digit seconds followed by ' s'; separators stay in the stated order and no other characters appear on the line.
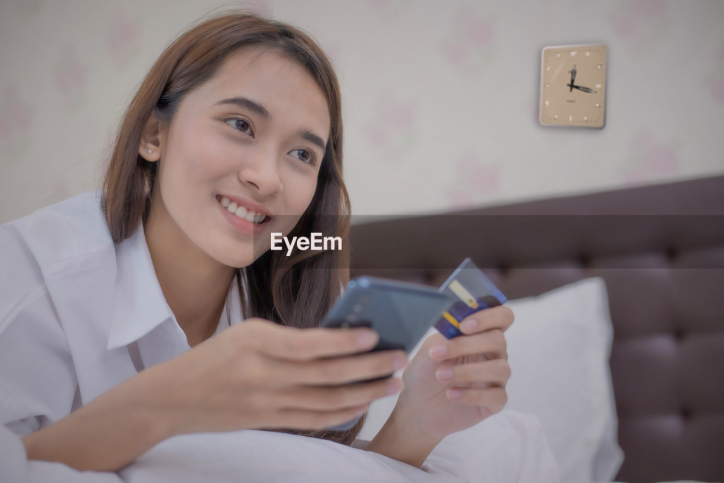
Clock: 12 h 17 min
